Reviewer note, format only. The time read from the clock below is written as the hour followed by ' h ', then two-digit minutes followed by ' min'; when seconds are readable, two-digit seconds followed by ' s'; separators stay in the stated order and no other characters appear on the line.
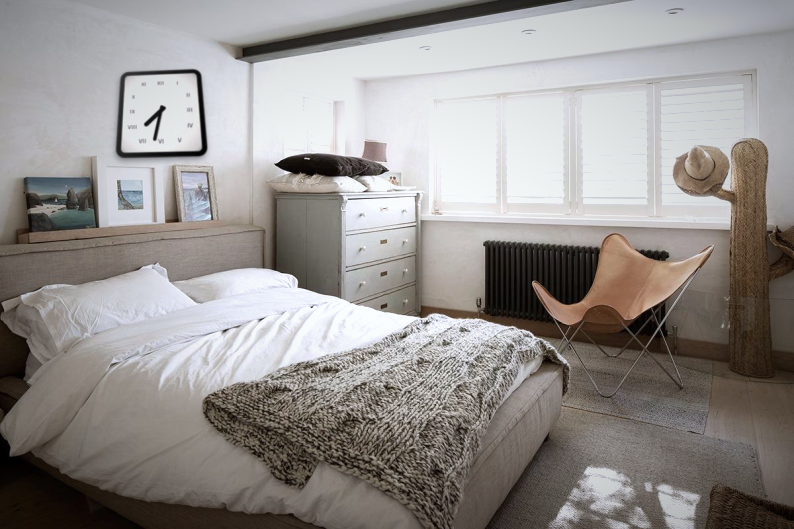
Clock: 7 h 32 min
